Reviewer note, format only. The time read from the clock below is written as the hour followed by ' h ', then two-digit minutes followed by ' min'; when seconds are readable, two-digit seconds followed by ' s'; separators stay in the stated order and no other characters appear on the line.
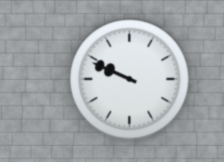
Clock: 9 h 49 min
